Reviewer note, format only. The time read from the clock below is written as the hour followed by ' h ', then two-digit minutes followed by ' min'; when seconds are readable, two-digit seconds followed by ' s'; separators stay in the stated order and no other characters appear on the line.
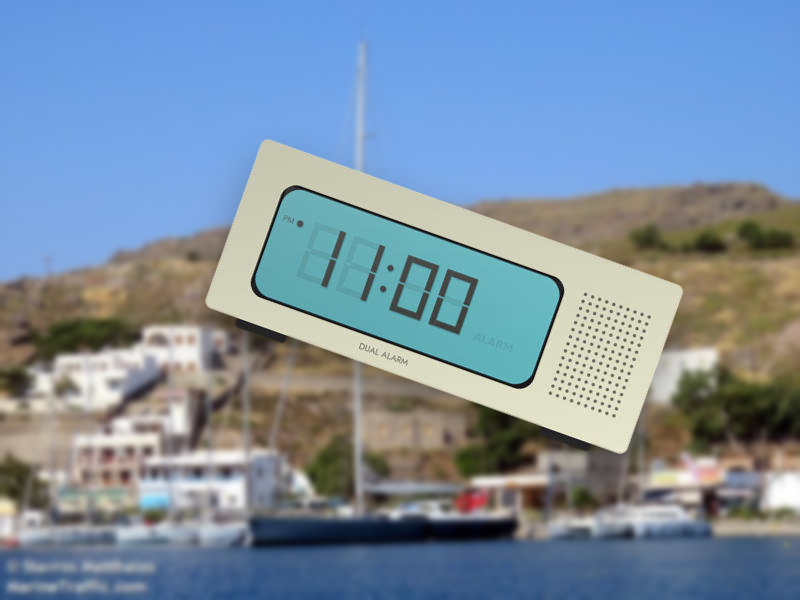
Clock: 11 h 00 min
